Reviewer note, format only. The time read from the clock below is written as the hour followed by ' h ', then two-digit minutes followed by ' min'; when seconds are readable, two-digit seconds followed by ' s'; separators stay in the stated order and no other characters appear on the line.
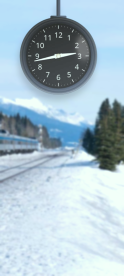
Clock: 2 h 43 min
